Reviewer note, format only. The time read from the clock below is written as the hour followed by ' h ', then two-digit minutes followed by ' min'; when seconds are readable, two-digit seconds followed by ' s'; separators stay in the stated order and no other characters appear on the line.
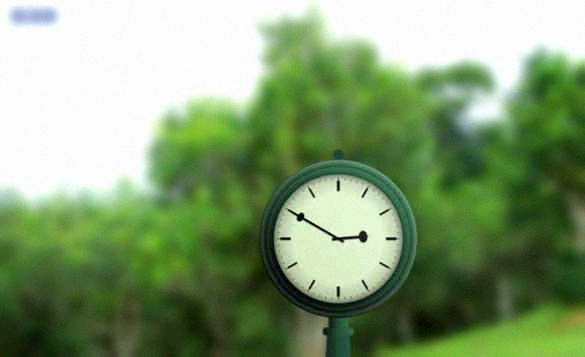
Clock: 2 h 50 min
